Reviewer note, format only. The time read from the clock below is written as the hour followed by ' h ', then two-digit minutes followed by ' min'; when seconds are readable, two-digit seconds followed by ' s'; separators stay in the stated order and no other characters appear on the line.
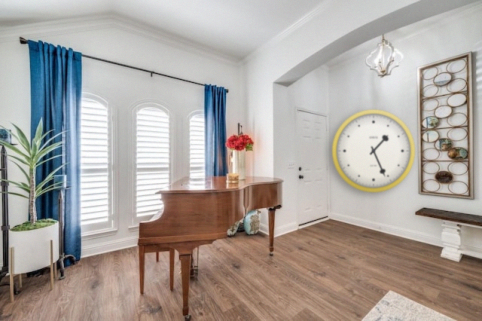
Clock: 1 h 26 min
